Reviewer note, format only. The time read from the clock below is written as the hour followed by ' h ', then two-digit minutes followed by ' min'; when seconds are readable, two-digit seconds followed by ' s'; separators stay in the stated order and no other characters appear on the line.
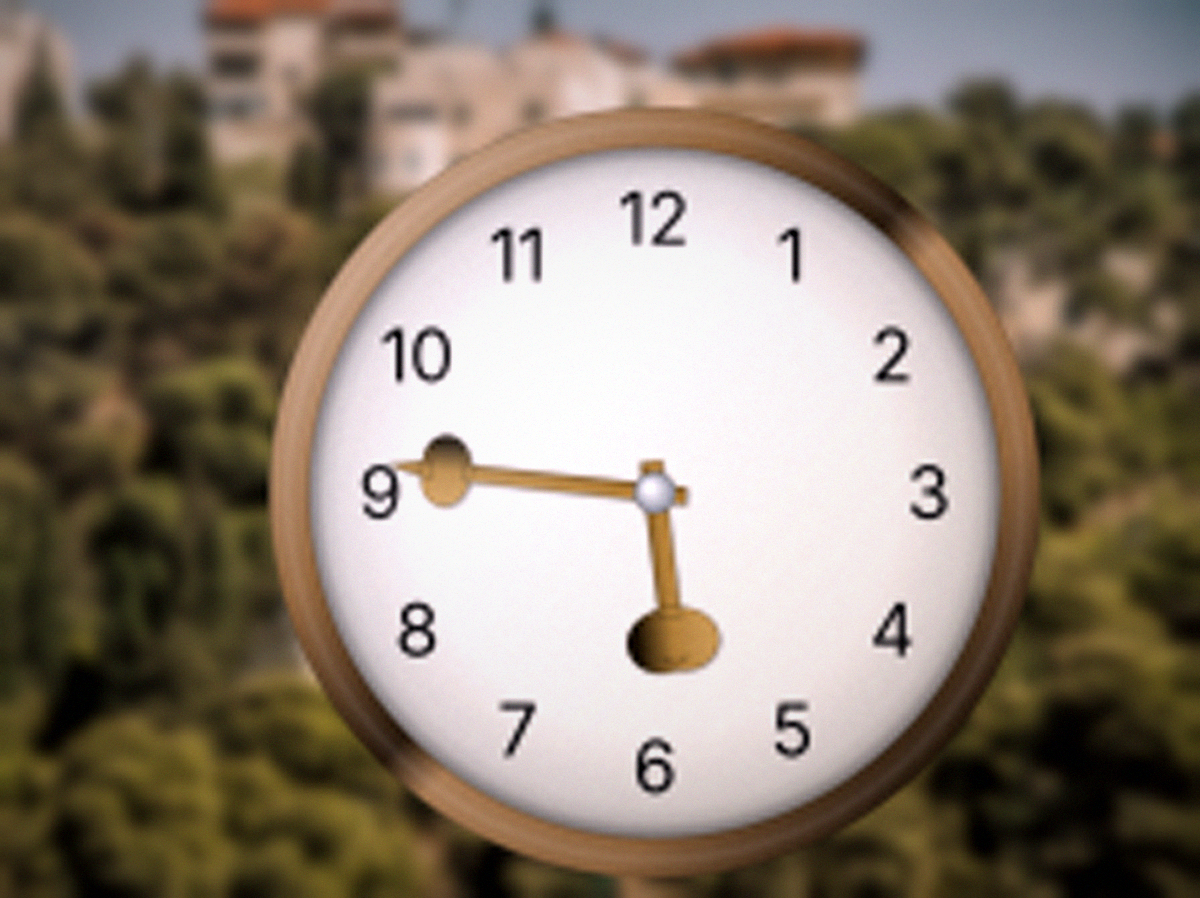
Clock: 5 h 46 min
